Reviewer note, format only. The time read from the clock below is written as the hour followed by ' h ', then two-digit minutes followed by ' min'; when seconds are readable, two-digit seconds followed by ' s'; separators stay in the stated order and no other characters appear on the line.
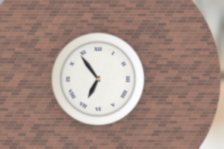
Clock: 6 h 54 min
